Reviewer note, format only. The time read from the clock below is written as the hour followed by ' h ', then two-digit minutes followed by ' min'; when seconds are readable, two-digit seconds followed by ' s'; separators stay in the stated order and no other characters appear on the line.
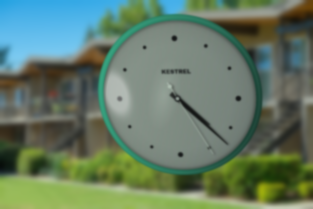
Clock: 4 h 22 min 25 s
